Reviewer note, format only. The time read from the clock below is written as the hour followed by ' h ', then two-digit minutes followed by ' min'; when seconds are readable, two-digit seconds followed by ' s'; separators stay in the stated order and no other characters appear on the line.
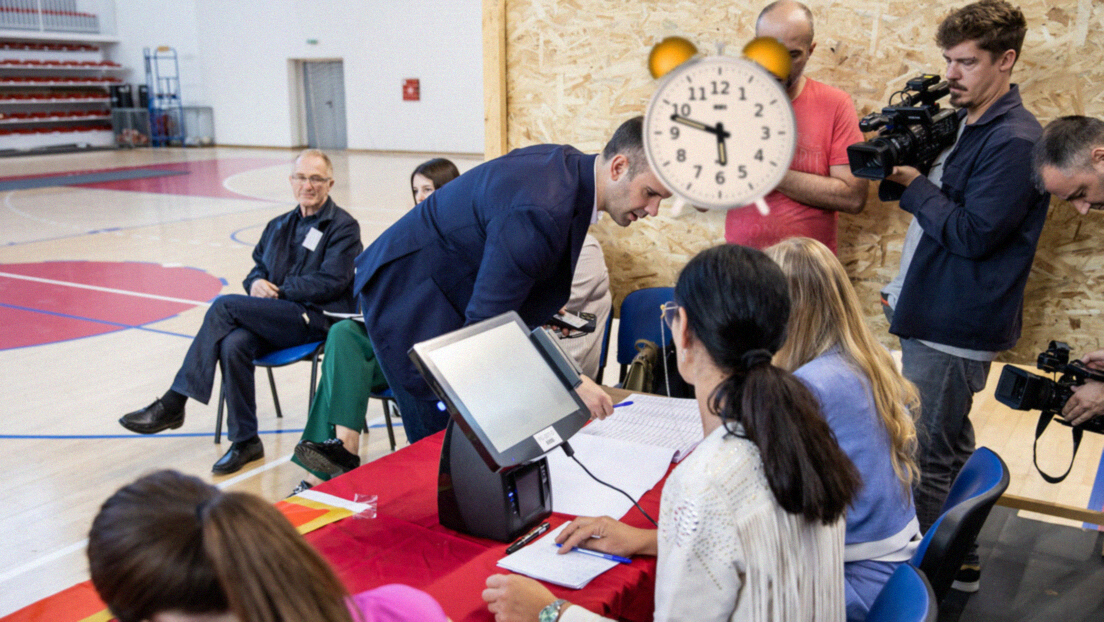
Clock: 5 h 48 min
